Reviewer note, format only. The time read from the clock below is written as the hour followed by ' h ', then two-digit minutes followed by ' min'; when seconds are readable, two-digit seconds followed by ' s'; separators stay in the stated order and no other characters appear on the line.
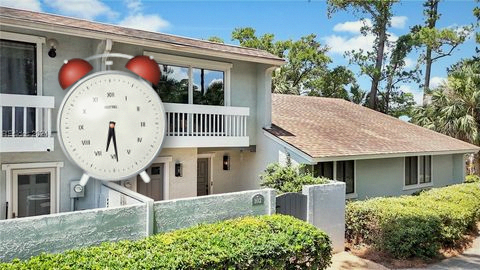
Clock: 6 h 29 min
